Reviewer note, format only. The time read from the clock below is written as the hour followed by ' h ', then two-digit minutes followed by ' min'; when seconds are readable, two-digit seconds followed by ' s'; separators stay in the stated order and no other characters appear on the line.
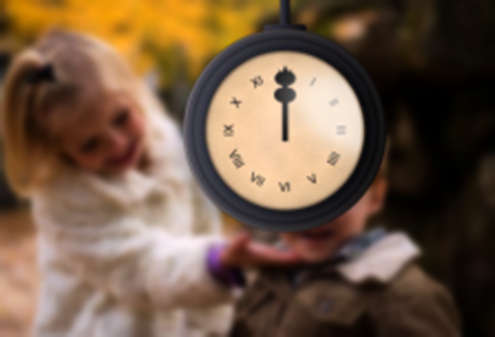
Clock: 12 h 00 min
